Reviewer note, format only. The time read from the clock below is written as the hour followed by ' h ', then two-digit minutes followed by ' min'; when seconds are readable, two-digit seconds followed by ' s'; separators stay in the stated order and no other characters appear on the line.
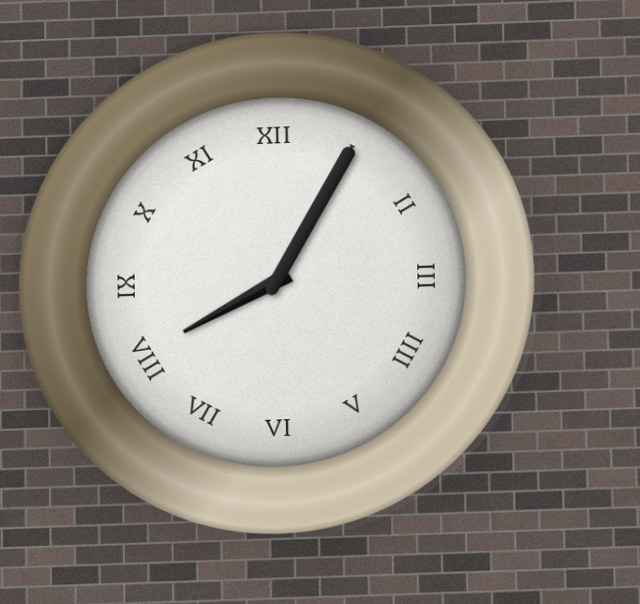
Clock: 8 h 05 min
